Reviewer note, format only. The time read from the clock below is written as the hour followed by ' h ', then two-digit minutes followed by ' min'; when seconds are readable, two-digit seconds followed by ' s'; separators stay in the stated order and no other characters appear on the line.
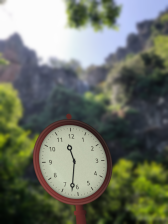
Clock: 11 h 32 min
